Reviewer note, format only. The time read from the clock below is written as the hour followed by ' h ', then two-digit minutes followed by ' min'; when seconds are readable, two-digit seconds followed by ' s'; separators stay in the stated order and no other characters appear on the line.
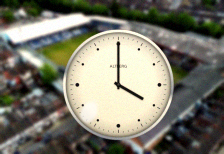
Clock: 4 h 00 min
